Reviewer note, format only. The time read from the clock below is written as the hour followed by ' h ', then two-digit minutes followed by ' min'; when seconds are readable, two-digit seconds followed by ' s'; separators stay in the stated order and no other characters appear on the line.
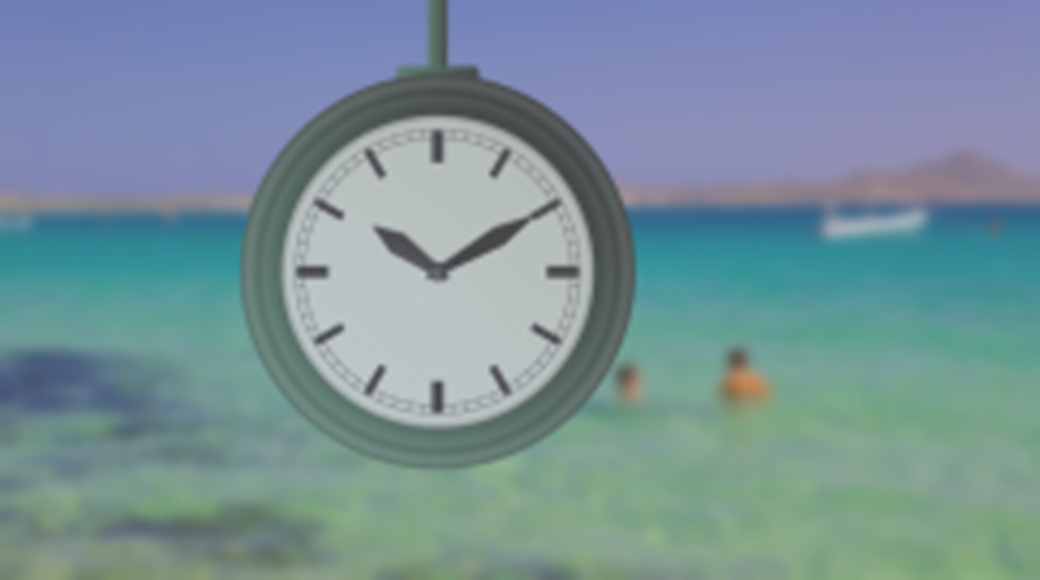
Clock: 10 h 10 min
